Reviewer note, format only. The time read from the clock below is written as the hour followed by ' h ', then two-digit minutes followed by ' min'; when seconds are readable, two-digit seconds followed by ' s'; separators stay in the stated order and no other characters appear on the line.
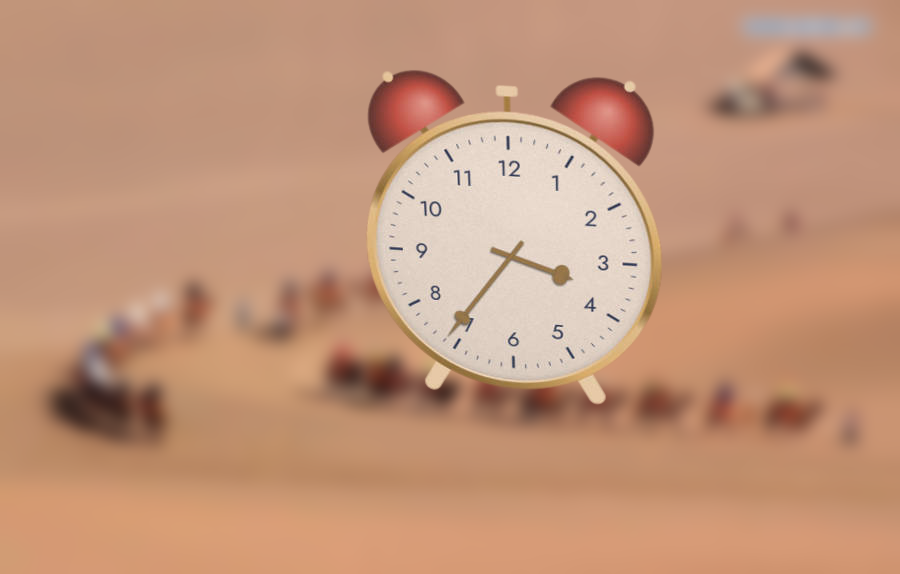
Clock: 3 h 36 min
